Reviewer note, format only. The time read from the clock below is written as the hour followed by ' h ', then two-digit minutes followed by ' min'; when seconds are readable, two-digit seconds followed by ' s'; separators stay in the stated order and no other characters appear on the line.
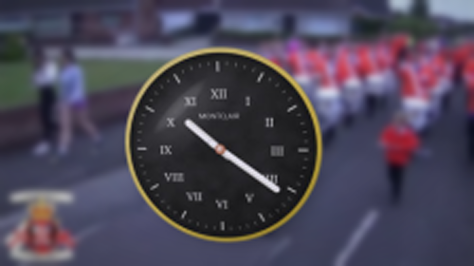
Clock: 10 h 21 min
